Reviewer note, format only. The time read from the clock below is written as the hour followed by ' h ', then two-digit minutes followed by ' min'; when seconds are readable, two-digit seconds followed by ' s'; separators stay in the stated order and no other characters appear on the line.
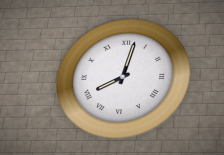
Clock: 8 h 02 min
